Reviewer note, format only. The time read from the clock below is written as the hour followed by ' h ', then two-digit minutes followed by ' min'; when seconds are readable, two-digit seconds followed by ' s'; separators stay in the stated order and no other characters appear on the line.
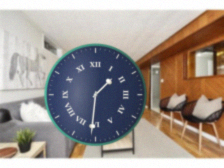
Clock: 1 h 31 min
